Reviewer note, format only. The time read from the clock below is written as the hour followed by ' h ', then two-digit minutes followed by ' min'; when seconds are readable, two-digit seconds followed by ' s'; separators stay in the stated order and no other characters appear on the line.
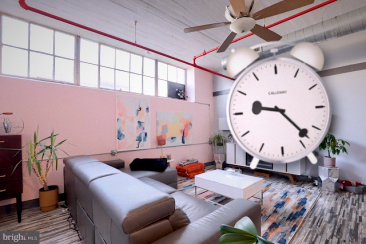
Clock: 9 h 23 min
